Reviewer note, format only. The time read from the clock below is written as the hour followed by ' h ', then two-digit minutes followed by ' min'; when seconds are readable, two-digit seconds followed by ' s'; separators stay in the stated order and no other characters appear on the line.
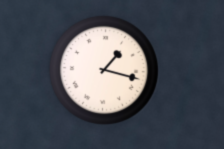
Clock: 1 h 17 min
